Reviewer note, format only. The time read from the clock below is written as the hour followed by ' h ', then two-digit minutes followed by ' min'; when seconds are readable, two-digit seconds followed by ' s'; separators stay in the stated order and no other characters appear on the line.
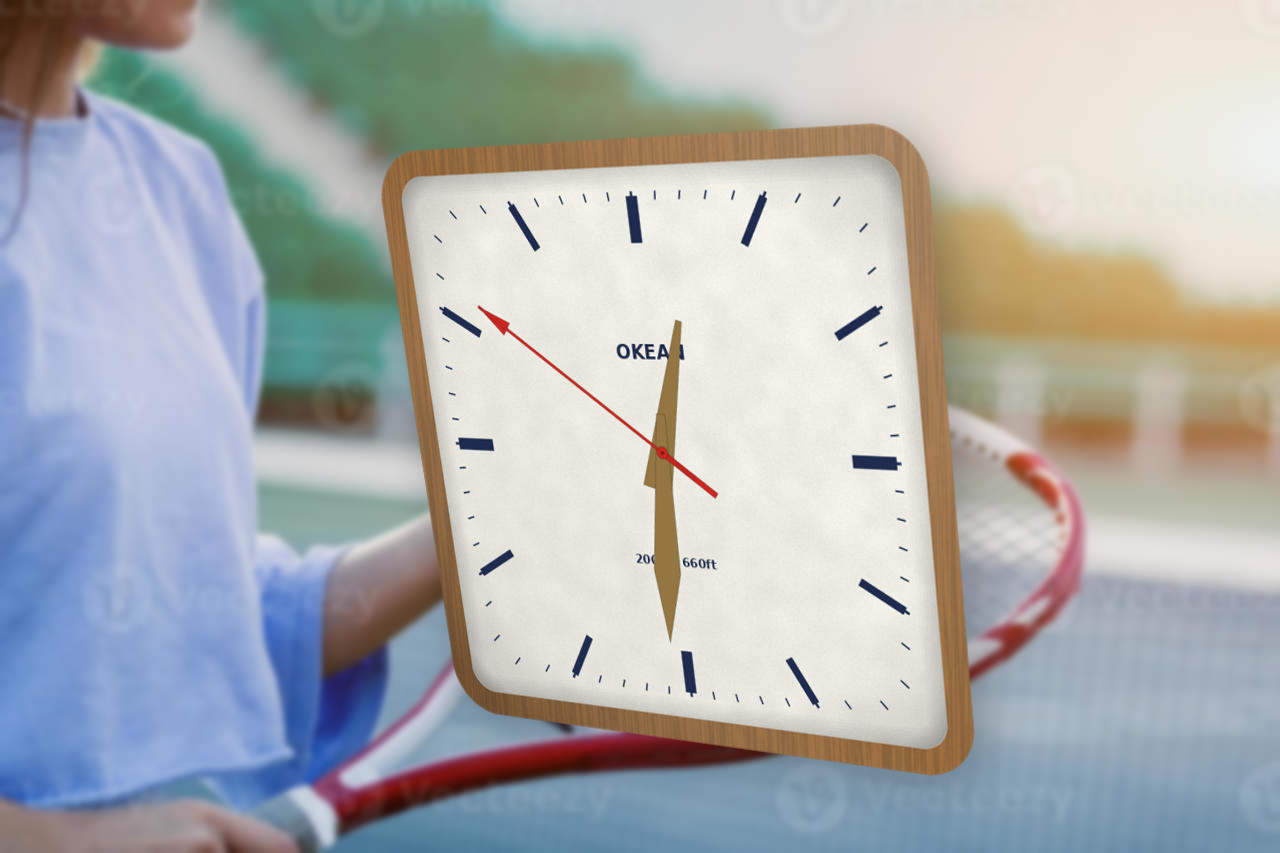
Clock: 12 h 30 min 51 s
